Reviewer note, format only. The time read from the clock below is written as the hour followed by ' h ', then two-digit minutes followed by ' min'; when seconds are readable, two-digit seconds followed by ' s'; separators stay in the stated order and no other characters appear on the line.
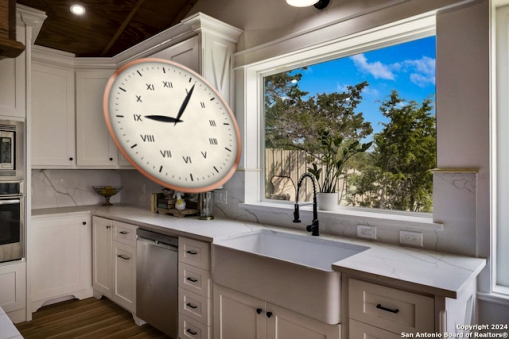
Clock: 9 h 06 min
